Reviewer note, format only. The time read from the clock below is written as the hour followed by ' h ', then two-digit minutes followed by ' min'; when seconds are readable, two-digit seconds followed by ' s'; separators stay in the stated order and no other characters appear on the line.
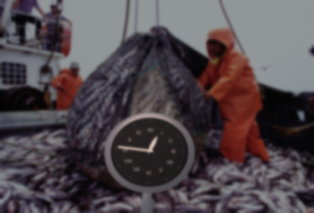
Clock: 12 h 46 min
